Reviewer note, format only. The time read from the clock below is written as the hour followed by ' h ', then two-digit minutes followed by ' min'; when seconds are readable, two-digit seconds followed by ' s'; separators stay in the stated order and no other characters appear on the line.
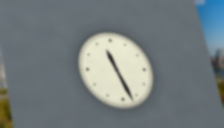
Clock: 11 h 27 min
